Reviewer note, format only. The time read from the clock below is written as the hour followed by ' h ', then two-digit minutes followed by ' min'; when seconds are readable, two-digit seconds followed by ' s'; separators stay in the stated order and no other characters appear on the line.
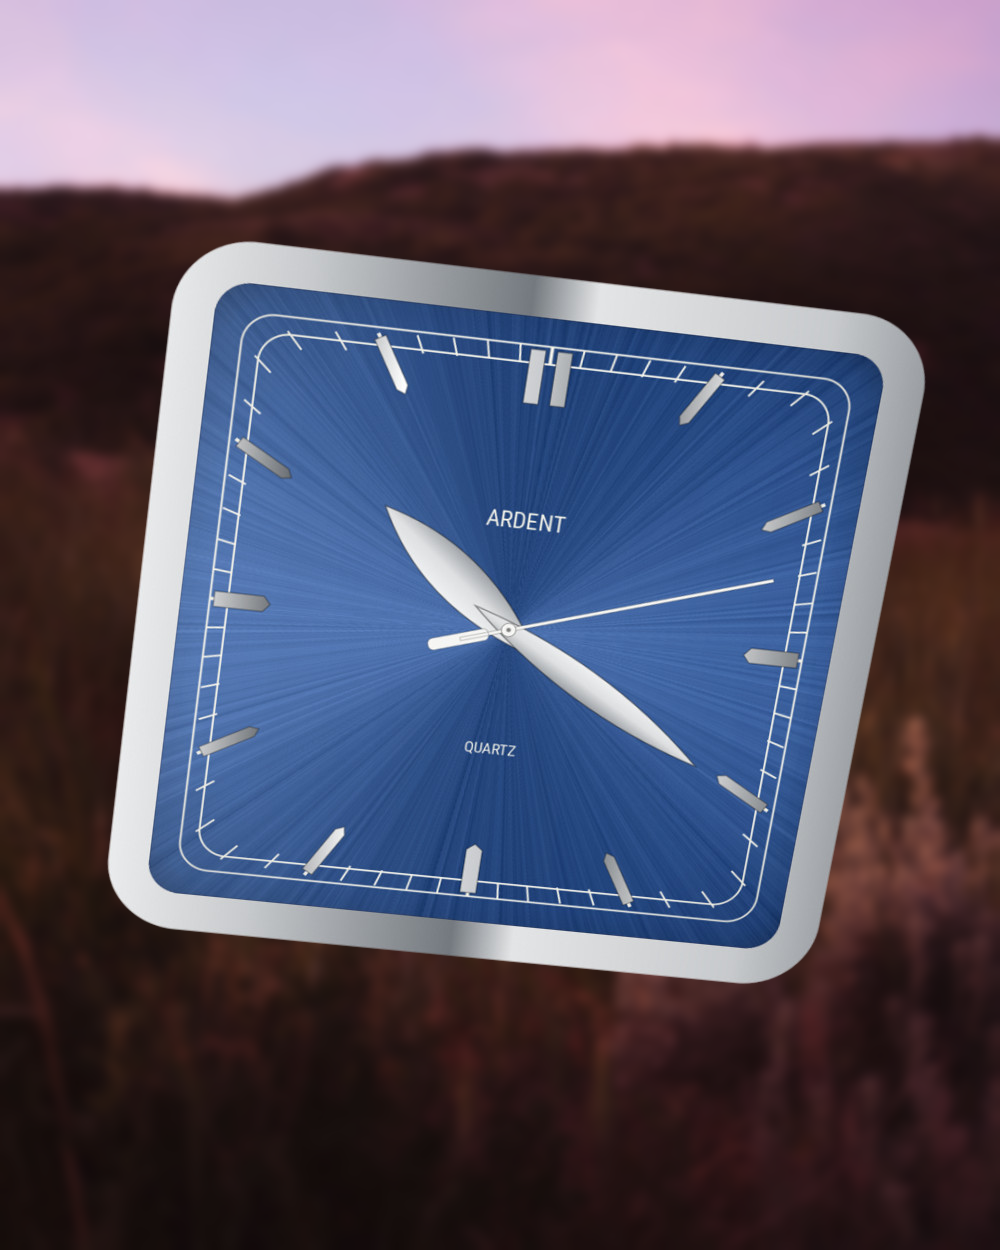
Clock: 10 h 20 min 12 s
